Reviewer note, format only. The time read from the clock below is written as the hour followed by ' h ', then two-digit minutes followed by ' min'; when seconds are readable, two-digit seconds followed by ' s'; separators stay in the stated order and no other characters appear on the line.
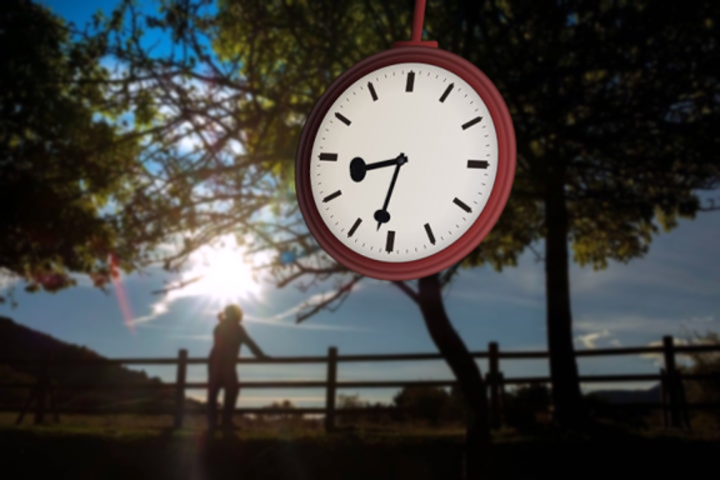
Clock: 8 h 32 min
